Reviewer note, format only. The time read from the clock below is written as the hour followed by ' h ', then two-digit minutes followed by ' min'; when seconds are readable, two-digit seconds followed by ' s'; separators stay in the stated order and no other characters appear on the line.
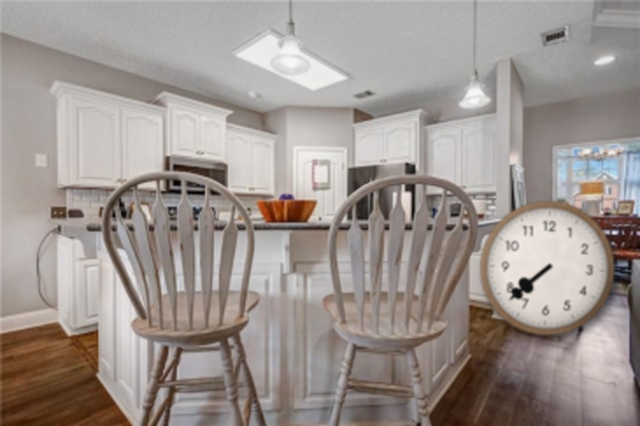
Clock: 7 h 38 min
